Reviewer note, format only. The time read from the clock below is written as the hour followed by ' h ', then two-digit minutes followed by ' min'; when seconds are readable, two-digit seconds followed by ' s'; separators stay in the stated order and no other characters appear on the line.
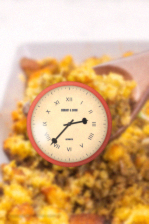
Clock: 2 h 37 min
